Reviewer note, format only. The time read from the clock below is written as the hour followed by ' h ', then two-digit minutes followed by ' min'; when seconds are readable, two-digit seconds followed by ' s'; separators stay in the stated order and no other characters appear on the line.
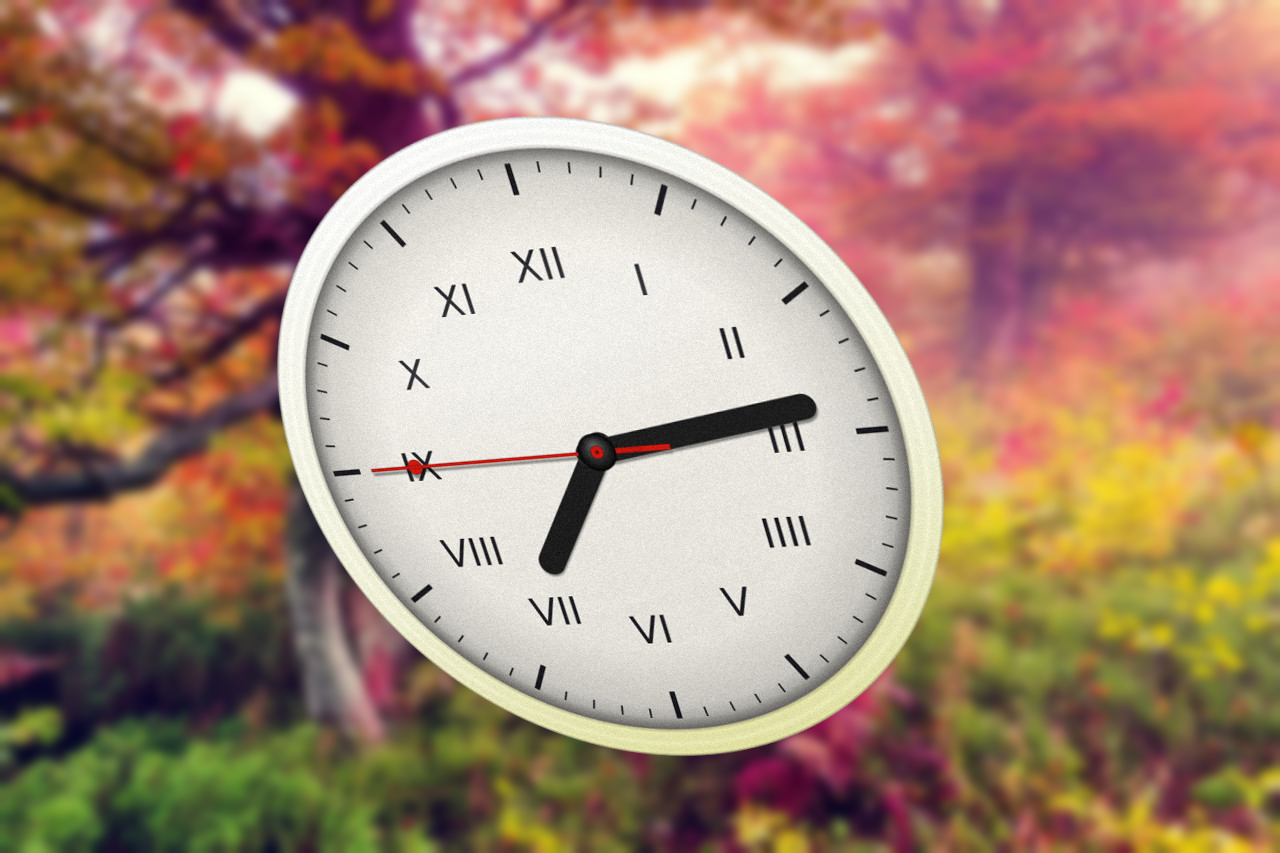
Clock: 7 h 13 min 45 s
